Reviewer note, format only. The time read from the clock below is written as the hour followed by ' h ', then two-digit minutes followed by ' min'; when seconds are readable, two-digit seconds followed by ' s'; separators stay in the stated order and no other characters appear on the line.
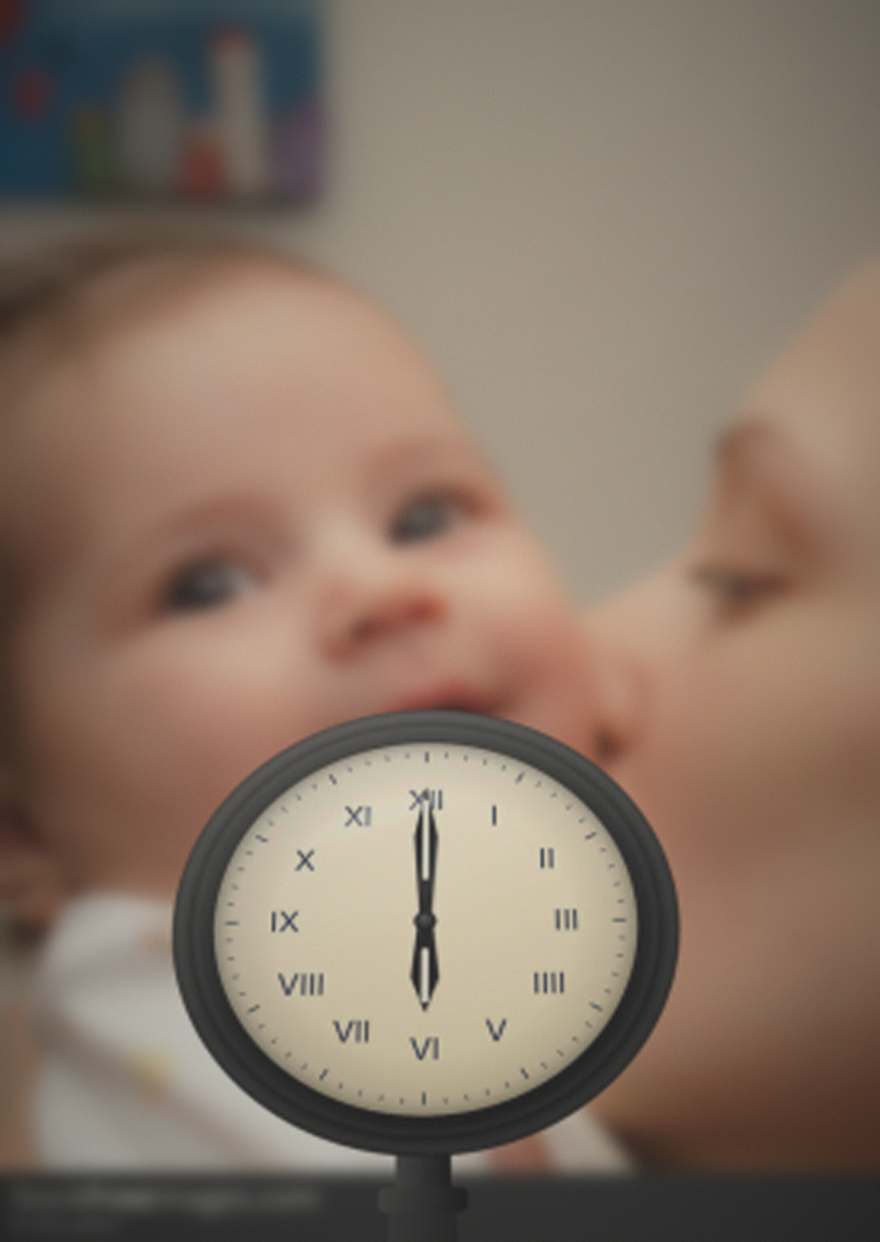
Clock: 6 h 00 min
